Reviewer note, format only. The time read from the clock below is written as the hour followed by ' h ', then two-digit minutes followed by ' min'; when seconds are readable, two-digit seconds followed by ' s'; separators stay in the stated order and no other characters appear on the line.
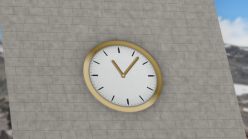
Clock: 11 h 07 min
